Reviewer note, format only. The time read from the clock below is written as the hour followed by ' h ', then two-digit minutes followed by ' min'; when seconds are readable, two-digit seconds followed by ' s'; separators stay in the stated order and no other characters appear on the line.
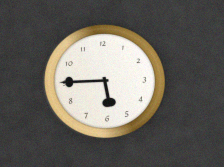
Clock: 5 h 45 min
